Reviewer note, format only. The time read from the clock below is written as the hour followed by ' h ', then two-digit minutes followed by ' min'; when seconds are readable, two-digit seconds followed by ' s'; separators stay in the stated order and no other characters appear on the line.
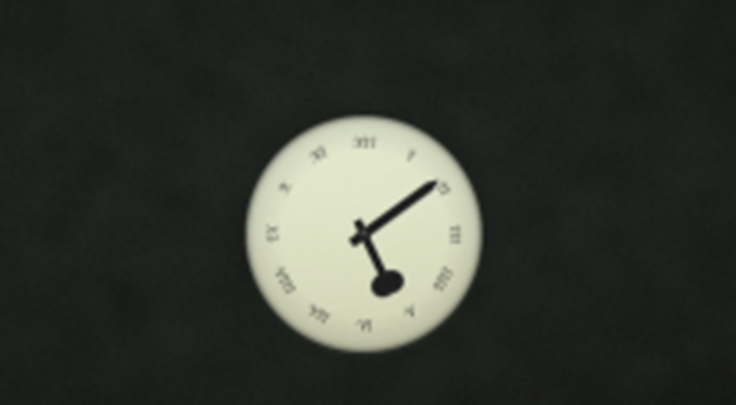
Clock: 5 h 09 min
